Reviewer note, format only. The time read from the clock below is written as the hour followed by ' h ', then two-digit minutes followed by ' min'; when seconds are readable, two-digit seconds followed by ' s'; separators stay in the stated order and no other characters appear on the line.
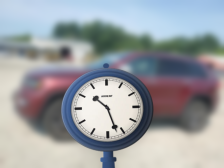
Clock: 10 h 27 min
